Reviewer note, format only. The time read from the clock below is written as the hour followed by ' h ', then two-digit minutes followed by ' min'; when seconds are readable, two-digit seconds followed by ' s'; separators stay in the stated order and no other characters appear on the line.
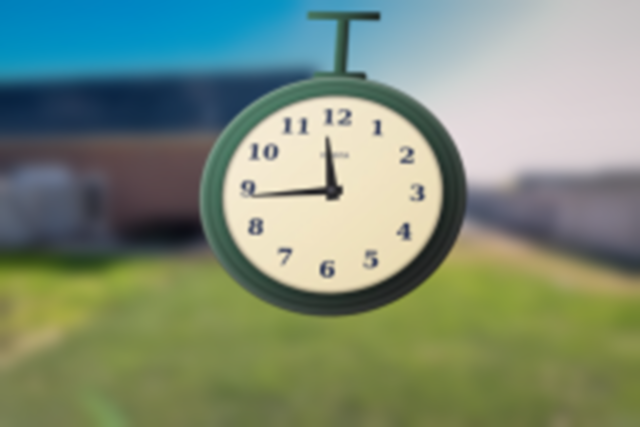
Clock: 11 h 44 min
